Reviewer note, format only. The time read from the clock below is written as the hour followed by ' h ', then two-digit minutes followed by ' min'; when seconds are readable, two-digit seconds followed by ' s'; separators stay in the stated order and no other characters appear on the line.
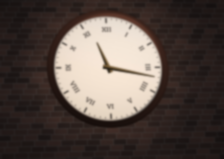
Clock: 11 h 17 min
